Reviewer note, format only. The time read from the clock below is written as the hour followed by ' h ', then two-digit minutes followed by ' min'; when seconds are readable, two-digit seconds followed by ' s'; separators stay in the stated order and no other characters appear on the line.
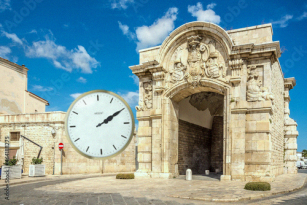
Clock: 2 h 10 min
